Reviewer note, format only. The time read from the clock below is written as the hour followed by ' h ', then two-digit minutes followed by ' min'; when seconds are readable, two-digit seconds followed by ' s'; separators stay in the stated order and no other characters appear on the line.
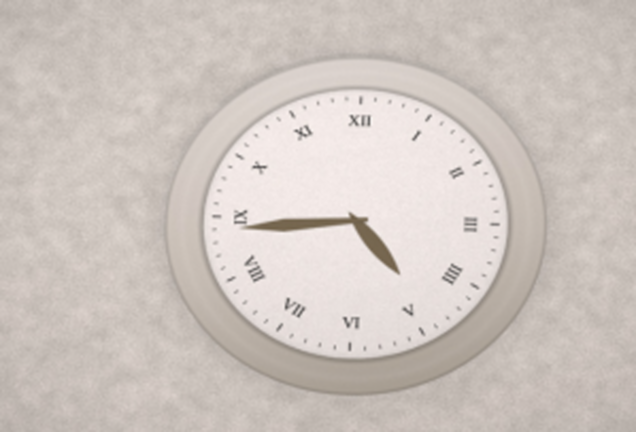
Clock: 4 h 44 min
